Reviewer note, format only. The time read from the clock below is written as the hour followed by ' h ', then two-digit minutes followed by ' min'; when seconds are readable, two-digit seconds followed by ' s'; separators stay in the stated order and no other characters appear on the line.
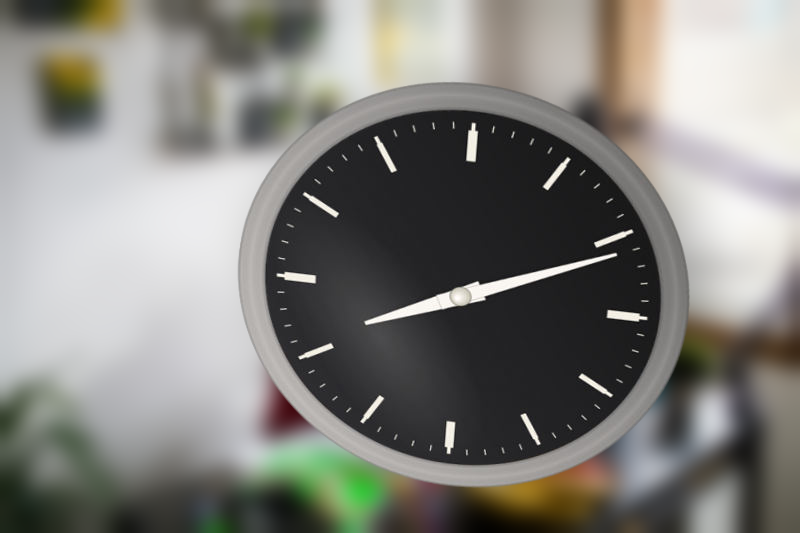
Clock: 8 h 11 min
